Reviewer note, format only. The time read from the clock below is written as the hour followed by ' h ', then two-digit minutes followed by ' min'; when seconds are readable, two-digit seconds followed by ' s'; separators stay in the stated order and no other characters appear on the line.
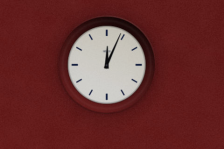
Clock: 12 h 04 min
